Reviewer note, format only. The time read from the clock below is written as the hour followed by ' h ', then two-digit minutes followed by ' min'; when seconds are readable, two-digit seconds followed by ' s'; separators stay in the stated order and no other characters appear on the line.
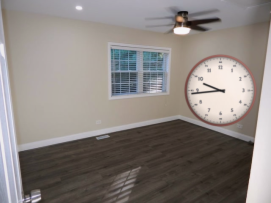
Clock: 9 h 44 min
